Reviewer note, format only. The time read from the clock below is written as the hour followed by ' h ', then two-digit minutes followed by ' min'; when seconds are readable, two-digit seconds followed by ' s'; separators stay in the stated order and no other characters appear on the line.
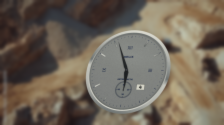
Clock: 5 h 56 min
